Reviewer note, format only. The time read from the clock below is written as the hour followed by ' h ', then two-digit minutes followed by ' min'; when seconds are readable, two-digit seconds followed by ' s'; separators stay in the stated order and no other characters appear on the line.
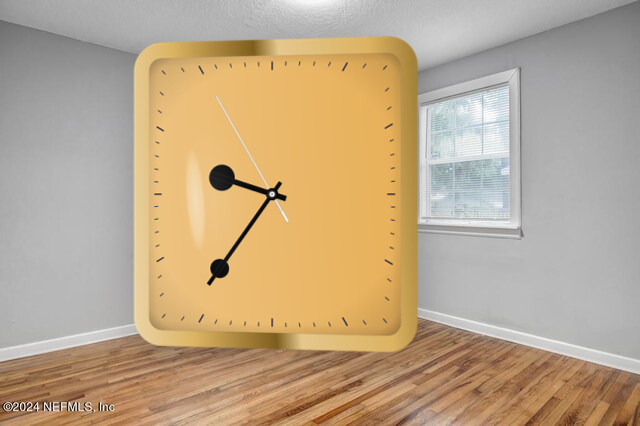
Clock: 9 h 35 min 55 s
